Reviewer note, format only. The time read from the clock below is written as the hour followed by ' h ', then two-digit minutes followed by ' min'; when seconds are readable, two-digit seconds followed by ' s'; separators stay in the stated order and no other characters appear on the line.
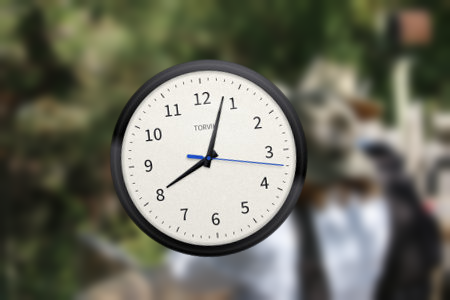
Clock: 8 h 03 min 17 s
